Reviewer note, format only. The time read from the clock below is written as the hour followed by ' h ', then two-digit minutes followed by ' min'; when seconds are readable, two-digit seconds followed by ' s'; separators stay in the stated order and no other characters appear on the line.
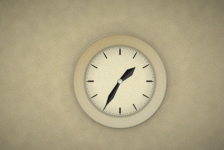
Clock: 1 h 35 min
